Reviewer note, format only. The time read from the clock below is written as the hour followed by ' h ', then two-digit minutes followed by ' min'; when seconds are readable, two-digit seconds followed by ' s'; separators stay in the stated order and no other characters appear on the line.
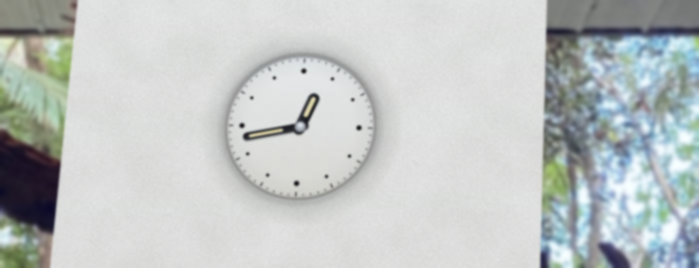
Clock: 12 h 43 min
